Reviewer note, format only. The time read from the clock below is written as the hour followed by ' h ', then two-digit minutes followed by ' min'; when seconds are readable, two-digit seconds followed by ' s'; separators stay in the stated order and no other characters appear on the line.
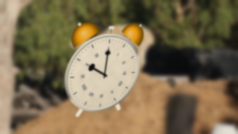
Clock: 10 h 00 min
